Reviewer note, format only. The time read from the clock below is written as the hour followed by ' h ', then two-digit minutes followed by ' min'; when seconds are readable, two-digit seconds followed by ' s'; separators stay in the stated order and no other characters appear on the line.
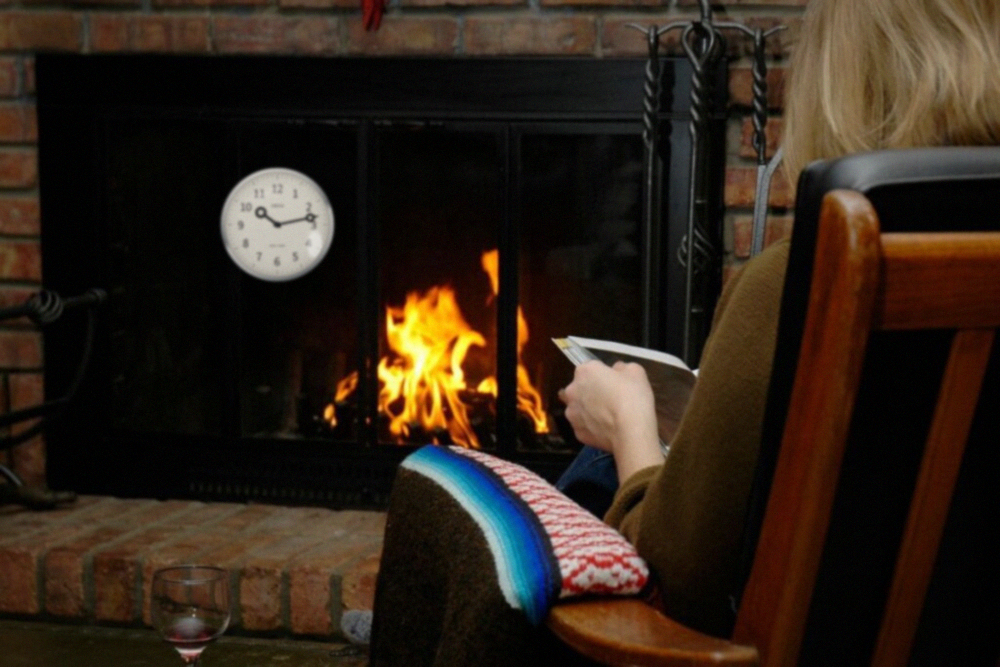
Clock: 10 h 13 min
